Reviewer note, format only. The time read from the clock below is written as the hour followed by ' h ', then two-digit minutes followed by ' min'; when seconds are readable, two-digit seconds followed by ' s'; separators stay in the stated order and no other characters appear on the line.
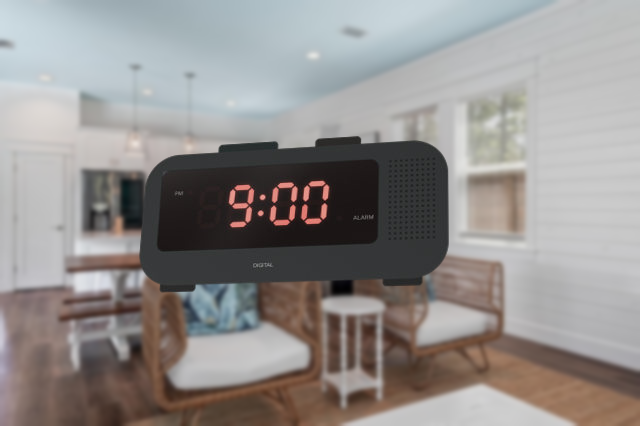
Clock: 9 h 00 min
